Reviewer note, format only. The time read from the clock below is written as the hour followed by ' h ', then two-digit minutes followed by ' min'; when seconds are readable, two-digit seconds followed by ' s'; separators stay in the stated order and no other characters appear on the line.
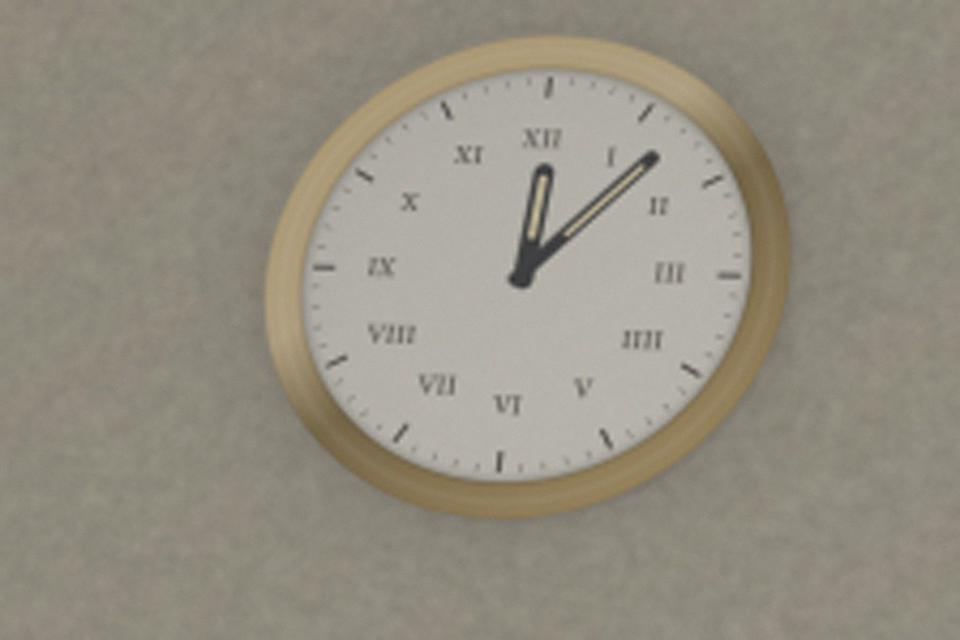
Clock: 12 h 07 min
